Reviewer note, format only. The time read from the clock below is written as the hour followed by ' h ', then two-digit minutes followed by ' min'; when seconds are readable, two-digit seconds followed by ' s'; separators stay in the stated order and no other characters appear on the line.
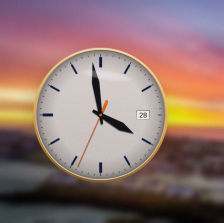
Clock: 3 h 58 min 34 s
